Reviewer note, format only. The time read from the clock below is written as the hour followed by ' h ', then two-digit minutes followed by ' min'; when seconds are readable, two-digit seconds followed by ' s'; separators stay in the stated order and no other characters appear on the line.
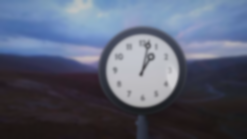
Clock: 1 h 02 min
